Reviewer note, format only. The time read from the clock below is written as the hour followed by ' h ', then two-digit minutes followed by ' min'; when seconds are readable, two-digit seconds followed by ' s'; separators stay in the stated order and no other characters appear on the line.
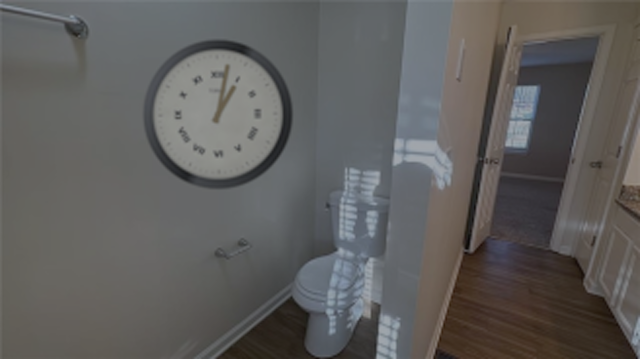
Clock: 1 h 02 min
